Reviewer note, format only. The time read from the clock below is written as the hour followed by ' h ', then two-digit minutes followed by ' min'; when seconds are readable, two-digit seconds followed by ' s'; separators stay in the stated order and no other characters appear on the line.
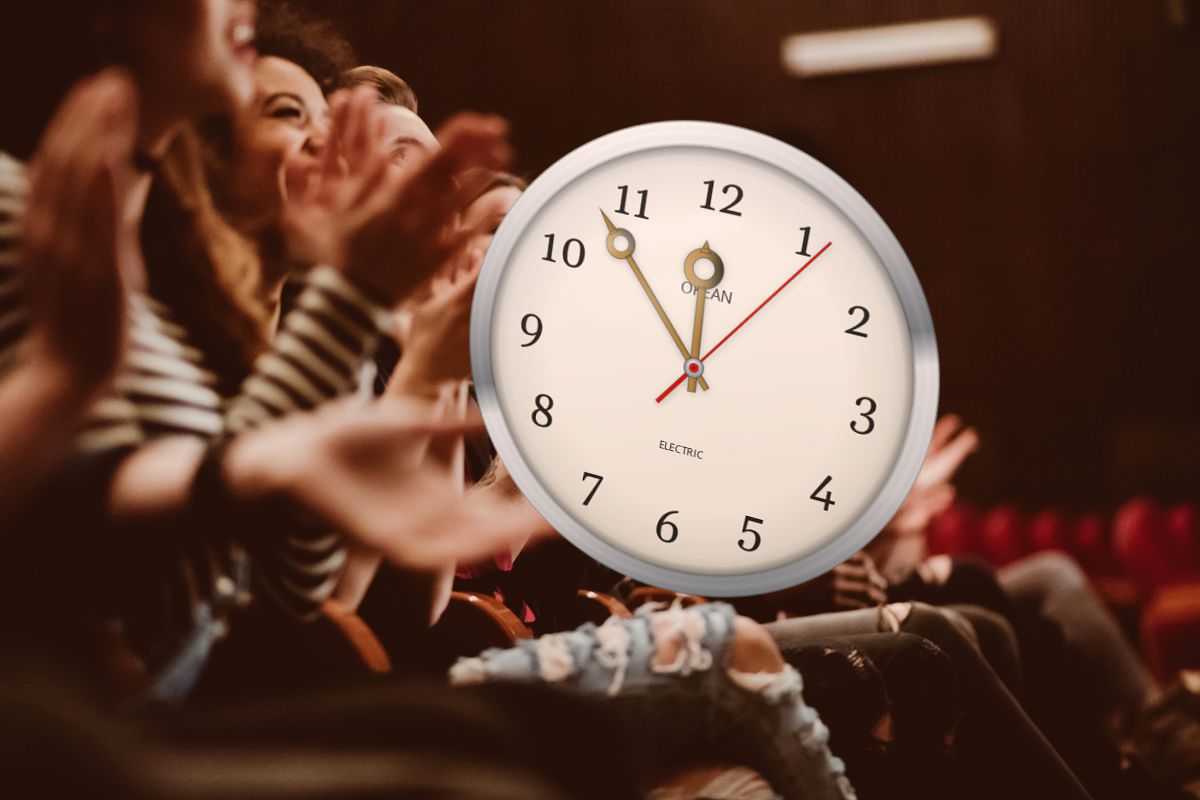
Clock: 11 h 53 min 06 s
